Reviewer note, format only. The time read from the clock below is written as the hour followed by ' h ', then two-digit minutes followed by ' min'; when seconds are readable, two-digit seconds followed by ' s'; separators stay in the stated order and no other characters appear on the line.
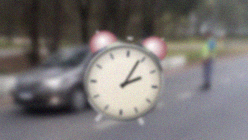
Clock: 2 h 04 min
